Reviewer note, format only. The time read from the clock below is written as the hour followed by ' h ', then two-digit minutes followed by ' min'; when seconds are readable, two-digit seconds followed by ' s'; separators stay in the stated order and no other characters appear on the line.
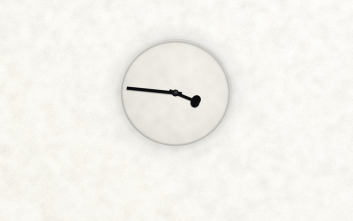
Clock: 3 h 46 min
